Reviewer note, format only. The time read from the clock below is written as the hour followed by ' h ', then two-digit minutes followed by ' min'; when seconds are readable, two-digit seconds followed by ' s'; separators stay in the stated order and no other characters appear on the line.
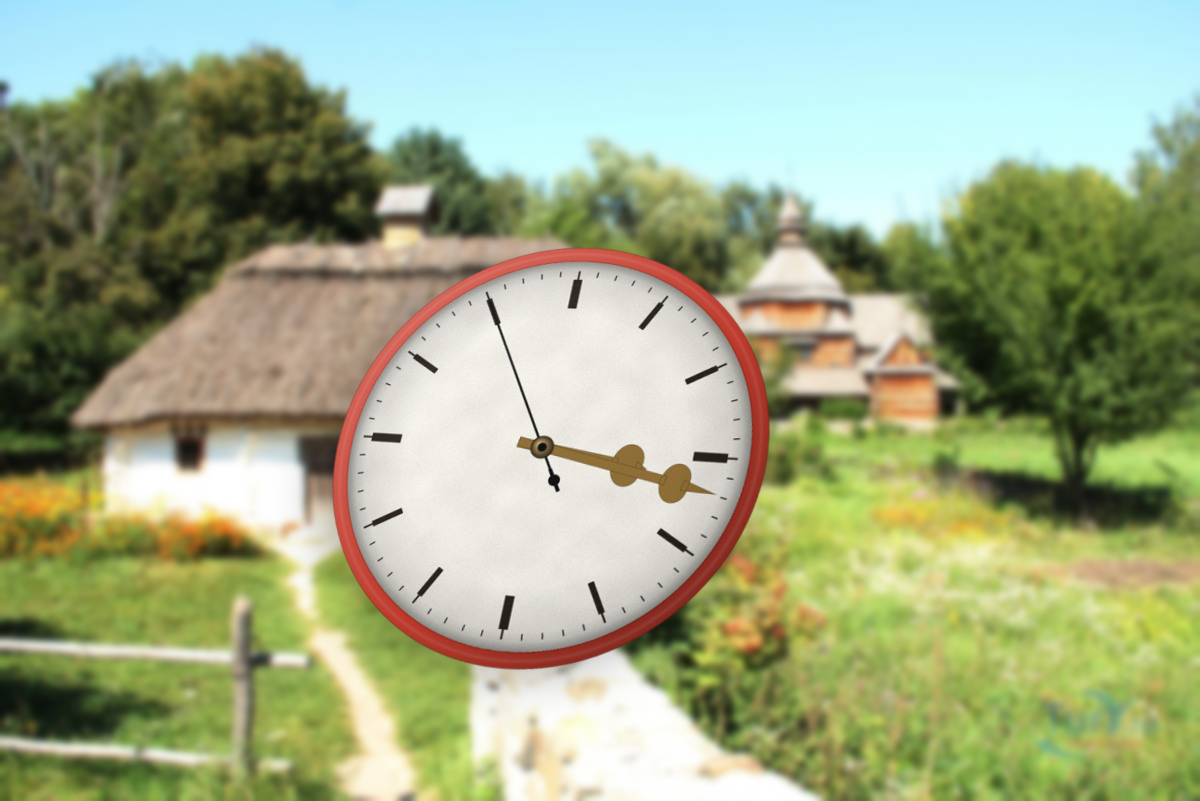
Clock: 3 h 16 min 55 s
